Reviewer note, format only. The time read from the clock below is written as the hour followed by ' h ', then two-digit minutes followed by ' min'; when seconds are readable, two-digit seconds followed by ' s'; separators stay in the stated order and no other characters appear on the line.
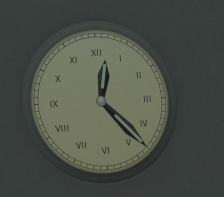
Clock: 12 h 23 min
